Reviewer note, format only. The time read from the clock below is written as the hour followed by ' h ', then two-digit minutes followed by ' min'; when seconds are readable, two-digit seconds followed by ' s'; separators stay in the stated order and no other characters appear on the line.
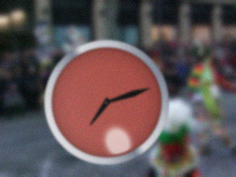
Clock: 7 h 12 min
